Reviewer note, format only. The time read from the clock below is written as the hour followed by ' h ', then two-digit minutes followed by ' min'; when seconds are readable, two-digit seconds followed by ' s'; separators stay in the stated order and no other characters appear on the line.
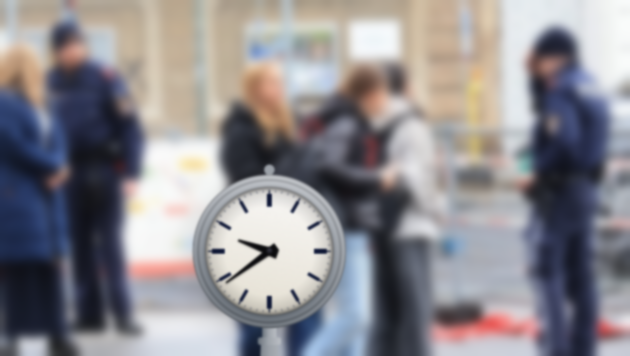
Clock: 9 h 39 min
